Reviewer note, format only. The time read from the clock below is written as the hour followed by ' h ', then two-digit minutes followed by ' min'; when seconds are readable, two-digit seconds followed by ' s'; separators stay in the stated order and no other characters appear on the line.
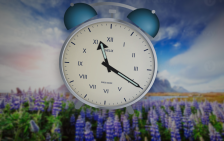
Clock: 11 h 20 min
